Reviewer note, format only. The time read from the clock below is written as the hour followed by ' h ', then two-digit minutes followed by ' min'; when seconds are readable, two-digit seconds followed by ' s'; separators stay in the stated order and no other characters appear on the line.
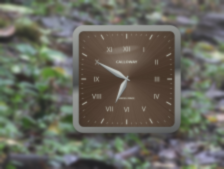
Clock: 6 h 50 min
